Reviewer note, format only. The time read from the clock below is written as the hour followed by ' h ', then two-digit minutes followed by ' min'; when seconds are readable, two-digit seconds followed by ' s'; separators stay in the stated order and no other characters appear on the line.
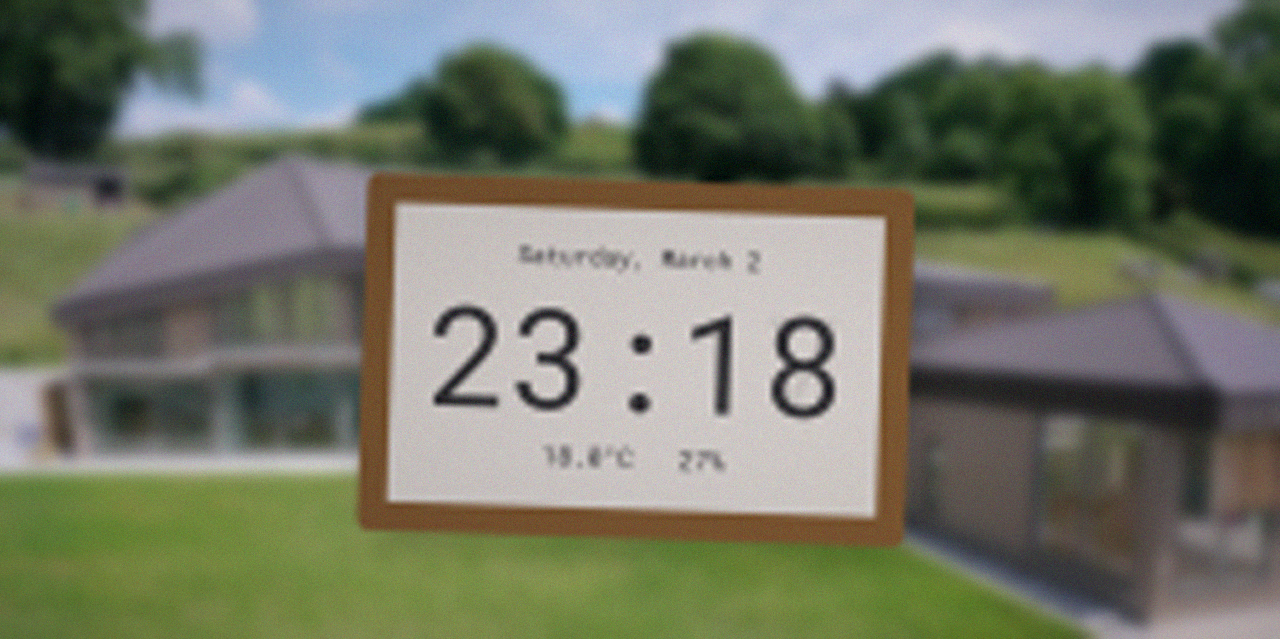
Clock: 23 h 18 min
